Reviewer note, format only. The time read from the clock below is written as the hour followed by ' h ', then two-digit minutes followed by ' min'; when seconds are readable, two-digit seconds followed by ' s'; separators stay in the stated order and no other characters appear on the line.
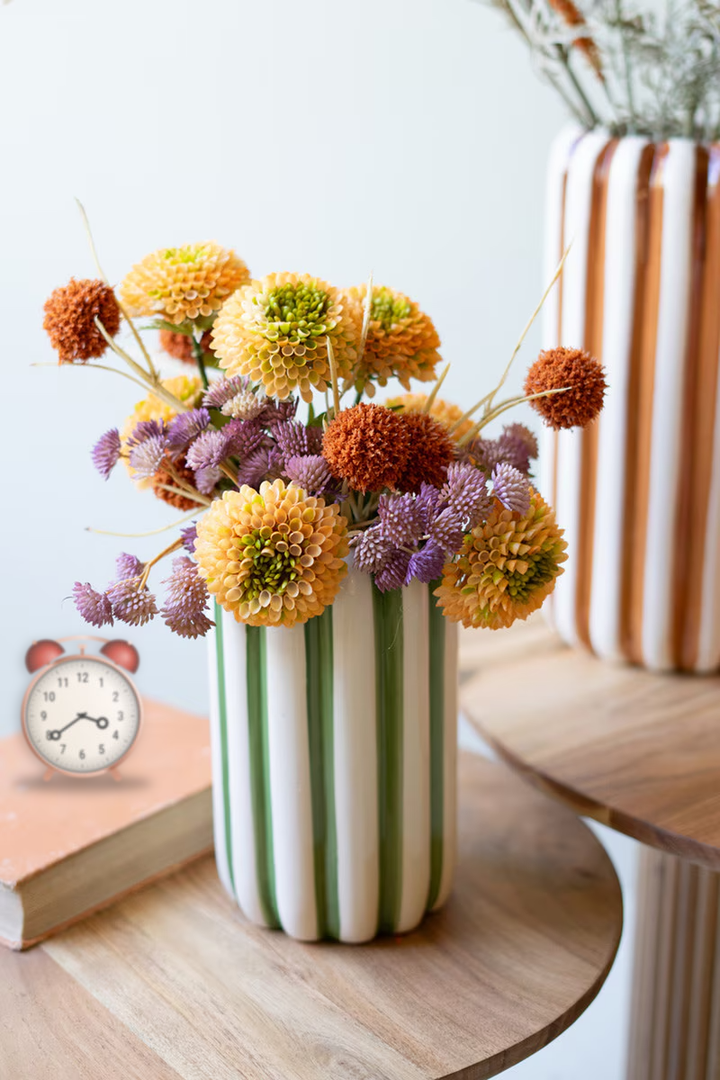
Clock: 3 h 39 min
